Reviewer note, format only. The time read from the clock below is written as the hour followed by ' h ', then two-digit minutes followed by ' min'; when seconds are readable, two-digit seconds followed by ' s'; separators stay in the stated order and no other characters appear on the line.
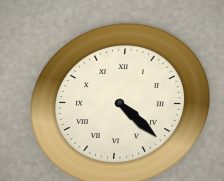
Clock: 4 h 22 min
